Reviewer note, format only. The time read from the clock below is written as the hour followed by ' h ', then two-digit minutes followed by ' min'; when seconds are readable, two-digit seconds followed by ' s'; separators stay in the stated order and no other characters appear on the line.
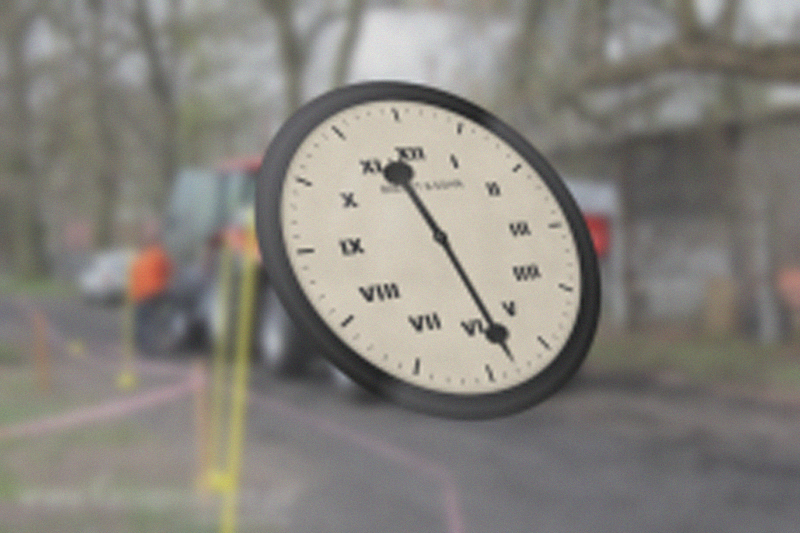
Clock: 11 h 28 min
